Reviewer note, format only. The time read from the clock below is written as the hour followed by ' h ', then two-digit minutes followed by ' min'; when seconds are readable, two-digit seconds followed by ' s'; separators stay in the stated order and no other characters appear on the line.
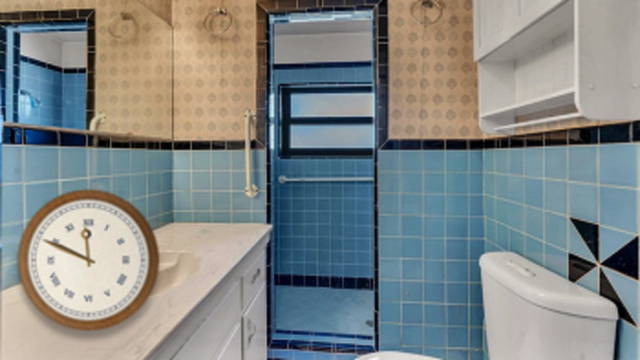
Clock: 11 h 49 min
